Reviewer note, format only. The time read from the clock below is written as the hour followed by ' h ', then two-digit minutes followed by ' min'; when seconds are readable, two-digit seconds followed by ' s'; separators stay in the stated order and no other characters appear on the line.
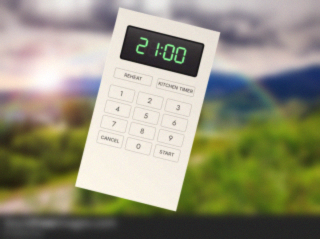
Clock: 21 h 00 min
